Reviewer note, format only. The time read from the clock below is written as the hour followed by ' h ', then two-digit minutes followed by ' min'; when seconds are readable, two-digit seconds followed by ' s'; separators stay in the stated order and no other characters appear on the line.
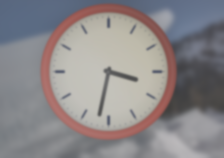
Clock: 3 h 32 min
